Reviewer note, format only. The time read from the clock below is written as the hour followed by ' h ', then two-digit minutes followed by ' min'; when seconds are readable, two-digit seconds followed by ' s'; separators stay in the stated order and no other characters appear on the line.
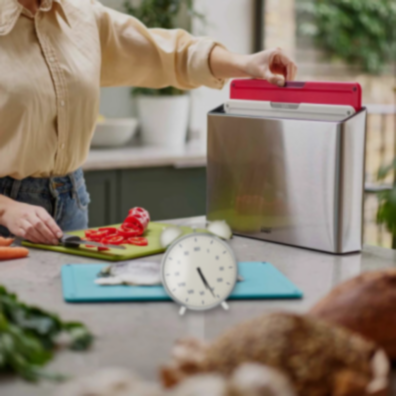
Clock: 5 h 26 min
